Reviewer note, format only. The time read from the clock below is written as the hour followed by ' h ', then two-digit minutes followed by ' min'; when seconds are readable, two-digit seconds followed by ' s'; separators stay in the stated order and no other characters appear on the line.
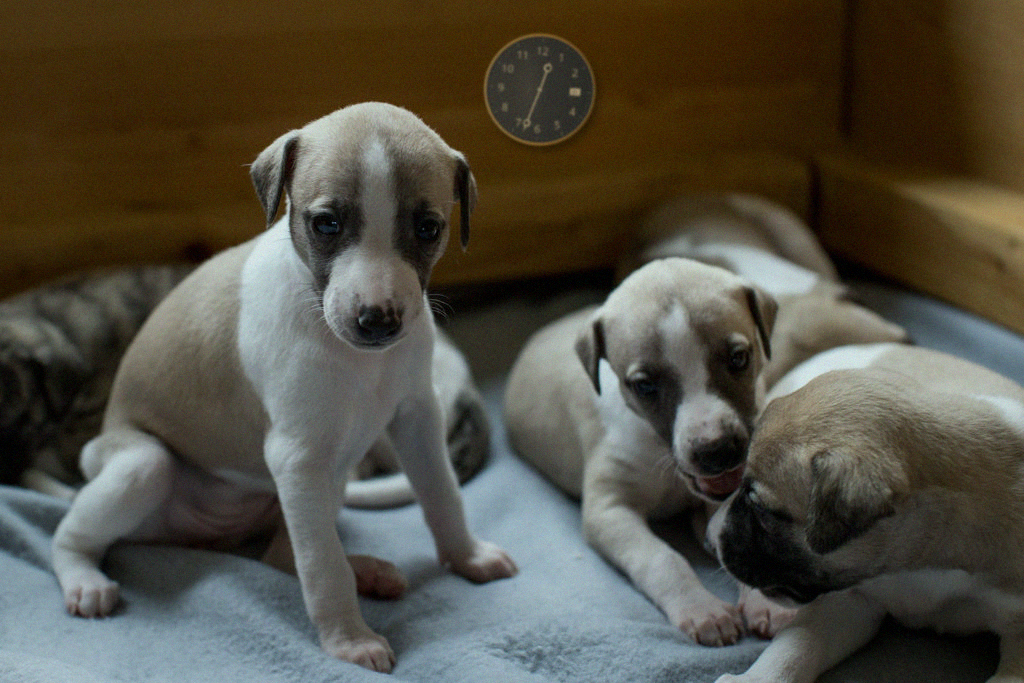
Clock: 12 h 33 min
